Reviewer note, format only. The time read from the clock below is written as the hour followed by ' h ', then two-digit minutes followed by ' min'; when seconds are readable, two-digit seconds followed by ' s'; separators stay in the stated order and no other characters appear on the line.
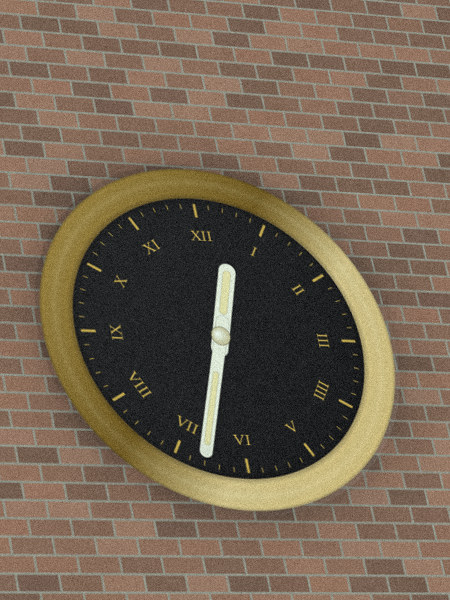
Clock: 12 h 33 min
